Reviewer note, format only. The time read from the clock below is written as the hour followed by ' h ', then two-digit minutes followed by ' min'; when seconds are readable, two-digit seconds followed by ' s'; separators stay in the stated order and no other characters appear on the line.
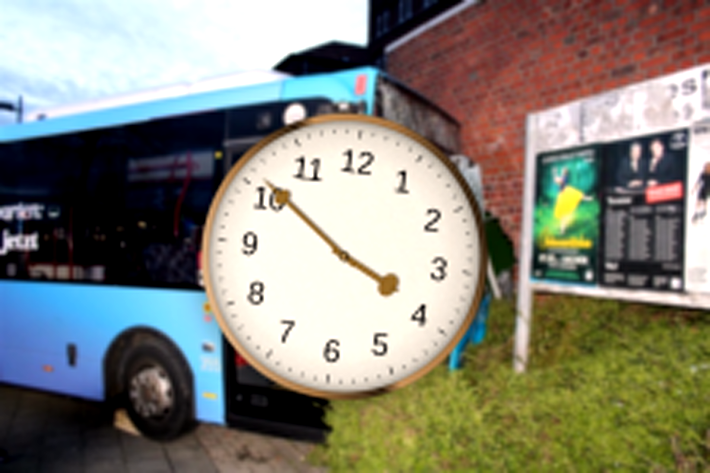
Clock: 3 h 51 min
